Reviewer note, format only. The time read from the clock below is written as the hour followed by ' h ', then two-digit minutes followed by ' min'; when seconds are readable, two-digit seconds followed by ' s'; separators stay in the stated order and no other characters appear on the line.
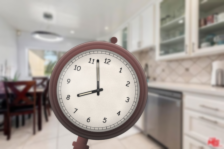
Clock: 7 h 57 min
